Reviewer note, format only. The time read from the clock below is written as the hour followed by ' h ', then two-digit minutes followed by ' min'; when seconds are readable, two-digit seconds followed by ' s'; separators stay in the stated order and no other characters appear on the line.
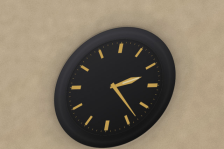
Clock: 2 h 23 min
